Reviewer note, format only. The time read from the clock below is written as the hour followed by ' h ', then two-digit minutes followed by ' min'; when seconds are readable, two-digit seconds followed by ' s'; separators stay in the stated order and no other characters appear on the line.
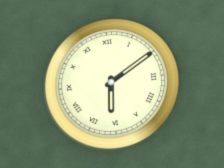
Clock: 6 h 10 min
